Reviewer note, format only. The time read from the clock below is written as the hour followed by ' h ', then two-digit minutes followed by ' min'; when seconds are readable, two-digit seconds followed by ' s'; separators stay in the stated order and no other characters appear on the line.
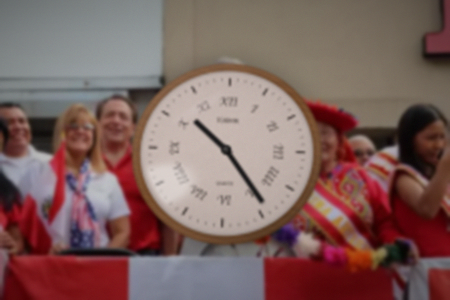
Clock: 10 h 24 min
